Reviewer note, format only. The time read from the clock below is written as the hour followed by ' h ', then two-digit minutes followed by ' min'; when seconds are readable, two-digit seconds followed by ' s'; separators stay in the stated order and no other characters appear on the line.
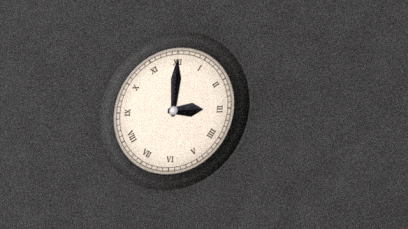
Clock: 3 h 00 min
